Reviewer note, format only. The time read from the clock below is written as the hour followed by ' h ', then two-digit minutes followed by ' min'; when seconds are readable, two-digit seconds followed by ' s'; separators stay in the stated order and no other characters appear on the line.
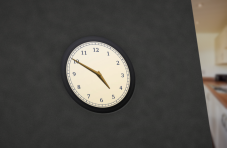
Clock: 4 h 50 min
